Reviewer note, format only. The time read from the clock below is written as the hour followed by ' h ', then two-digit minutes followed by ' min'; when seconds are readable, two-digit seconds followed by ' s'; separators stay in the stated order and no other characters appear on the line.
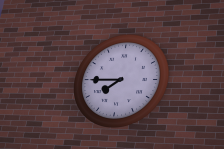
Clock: 7 h 45 min
